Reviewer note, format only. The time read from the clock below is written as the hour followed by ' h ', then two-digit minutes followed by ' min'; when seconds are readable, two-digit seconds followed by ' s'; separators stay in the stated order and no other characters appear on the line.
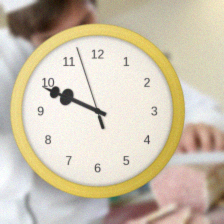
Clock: 9 h 48 min 57 s
